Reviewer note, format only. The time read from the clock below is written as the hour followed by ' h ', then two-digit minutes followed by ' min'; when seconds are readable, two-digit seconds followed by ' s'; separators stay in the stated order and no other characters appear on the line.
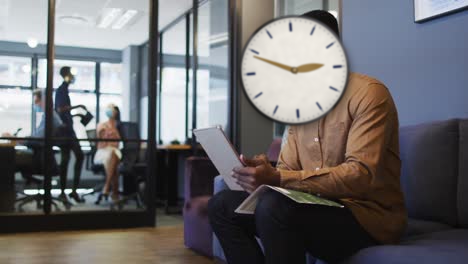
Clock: 2 h 49 min
